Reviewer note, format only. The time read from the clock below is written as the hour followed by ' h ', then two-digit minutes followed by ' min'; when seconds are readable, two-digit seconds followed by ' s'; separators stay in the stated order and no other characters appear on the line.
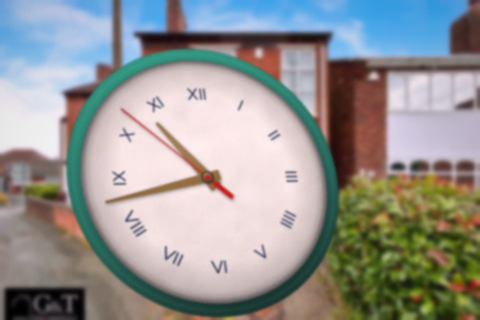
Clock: 10 h 42 min 52 s
